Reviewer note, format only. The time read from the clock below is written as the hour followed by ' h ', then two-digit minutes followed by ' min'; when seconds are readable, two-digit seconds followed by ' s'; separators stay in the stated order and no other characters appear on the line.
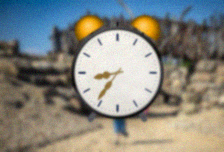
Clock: 8 h 36 min
